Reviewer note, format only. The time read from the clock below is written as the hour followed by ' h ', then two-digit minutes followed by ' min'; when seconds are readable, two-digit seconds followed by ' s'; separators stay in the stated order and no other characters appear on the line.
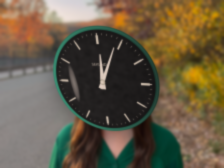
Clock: 12 h 04 min
